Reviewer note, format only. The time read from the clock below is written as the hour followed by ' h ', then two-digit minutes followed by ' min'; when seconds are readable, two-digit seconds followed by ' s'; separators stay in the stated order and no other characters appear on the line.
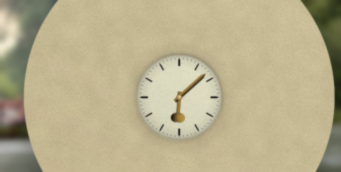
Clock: 6 h 08 min
